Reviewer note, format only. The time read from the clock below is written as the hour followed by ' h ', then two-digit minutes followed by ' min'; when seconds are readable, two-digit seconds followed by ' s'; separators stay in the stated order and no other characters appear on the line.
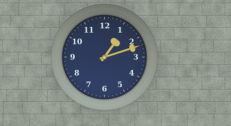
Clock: 1 h 12 min
